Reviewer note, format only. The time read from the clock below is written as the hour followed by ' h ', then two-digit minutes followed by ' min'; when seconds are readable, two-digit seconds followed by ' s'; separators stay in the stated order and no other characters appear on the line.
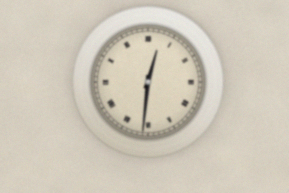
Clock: 12 h 31 min
